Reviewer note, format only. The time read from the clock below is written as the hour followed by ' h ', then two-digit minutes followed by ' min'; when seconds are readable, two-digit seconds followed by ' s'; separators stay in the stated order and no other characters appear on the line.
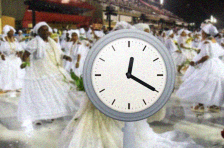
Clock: 12 h 20 min
